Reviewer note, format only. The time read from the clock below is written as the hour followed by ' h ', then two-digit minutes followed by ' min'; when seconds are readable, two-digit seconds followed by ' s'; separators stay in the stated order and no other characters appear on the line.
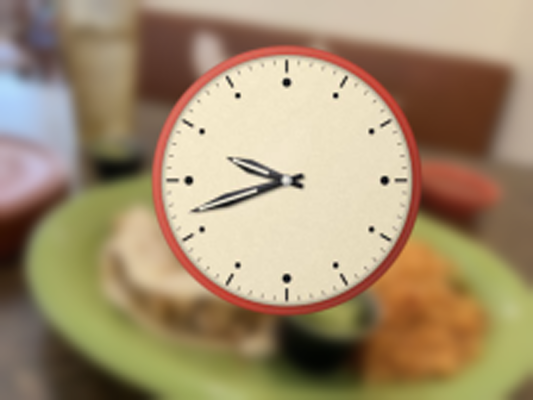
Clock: 9 h 42 min
